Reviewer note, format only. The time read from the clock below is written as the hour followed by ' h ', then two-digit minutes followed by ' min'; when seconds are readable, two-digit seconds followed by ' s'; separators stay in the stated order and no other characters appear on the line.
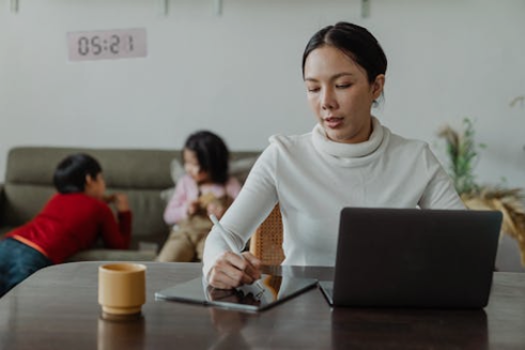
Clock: 5 h 21 min
